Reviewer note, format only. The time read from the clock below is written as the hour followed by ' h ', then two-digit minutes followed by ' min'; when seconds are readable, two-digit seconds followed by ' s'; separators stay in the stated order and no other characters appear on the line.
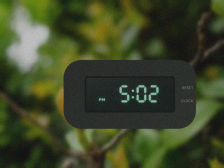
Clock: 5 h 02 min
